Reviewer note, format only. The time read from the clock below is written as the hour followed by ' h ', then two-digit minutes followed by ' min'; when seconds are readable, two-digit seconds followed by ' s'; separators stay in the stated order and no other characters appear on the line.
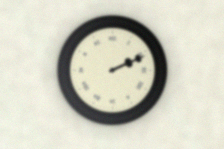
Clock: 2 h 11 min
